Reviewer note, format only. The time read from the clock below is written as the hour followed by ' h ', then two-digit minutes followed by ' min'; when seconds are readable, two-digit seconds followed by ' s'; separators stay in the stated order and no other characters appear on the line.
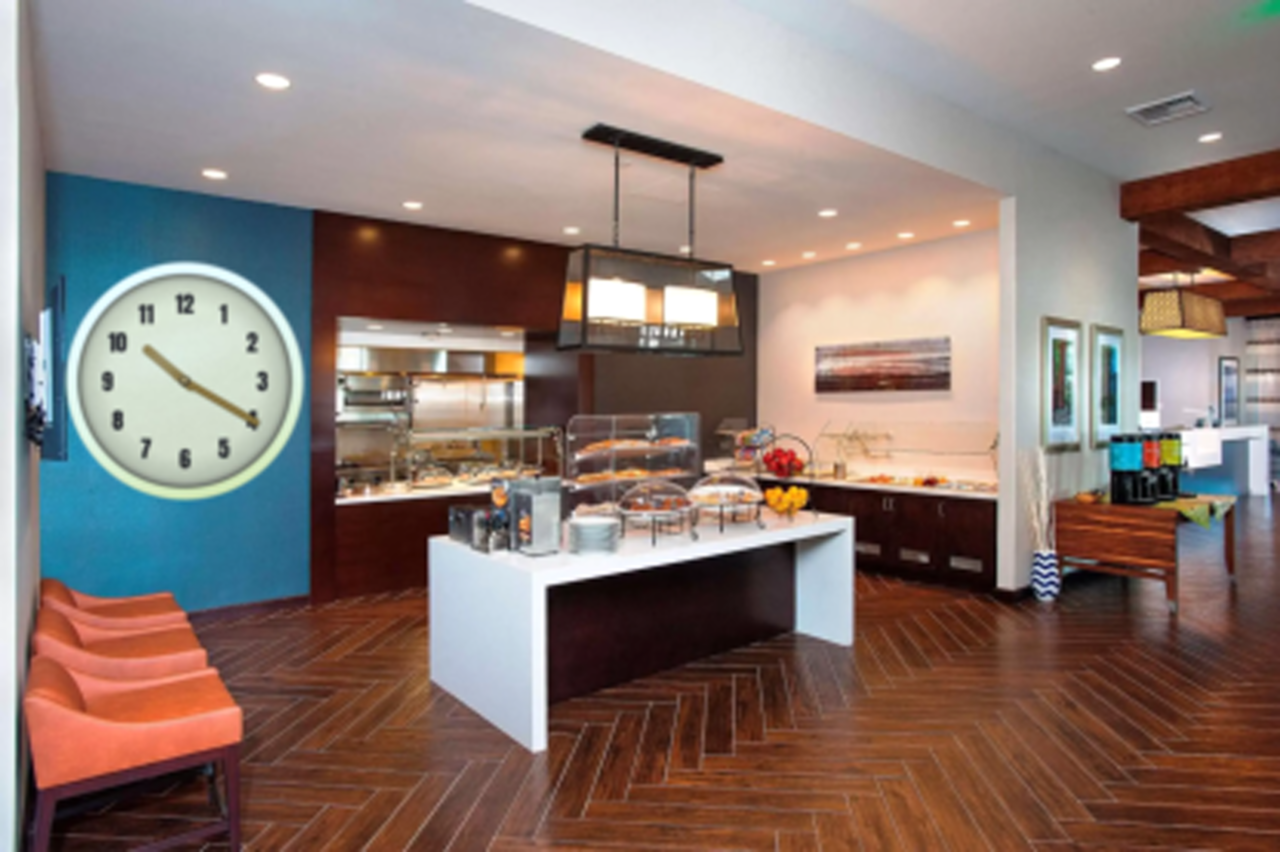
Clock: 10 h 20 min
